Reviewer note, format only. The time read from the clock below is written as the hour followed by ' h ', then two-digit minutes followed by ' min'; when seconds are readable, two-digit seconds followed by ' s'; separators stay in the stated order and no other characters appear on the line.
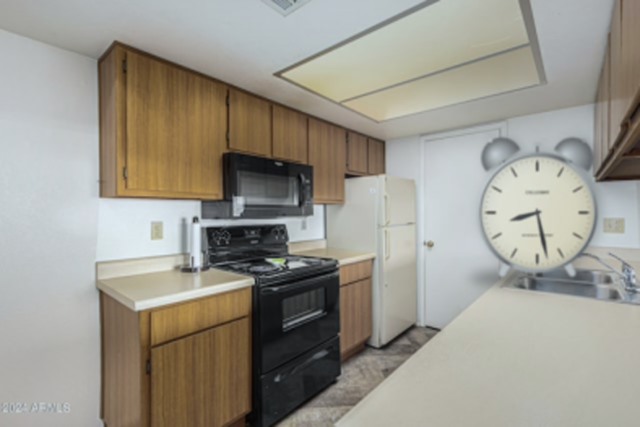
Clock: 8 h 28 min
